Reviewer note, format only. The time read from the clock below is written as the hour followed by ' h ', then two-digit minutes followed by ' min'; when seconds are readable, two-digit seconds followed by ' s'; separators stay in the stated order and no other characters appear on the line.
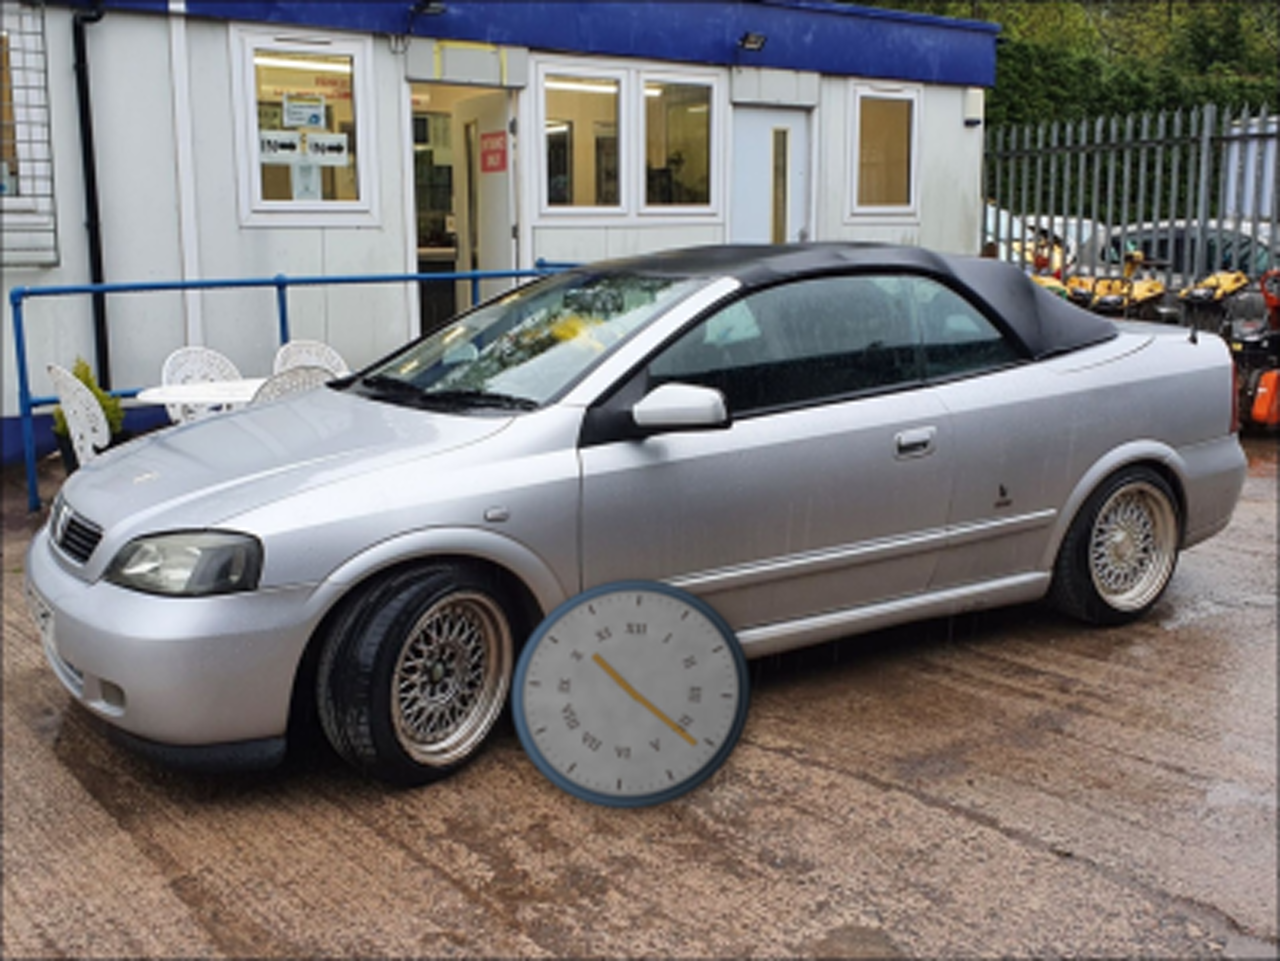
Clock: 10 h 21 min
